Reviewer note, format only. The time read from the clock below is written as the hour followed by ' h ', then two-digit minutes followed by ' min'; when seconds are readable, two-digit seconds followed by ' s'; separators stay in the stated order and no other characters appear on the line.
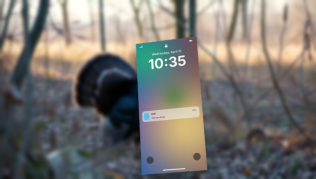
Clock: 10 h 35 min
